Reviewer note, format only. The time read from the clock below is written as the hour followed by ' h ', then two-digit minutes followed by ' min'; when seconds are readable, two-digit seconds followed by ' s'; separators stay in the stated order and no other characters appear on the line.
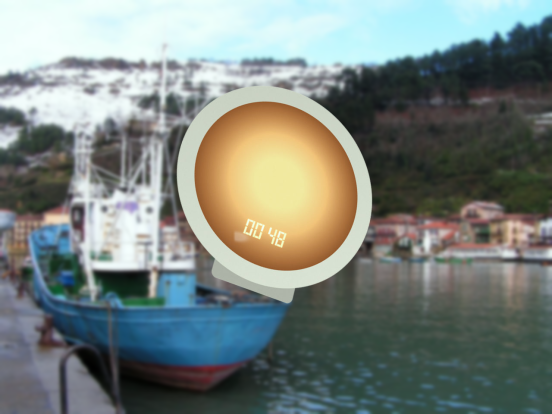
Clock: 0 h 48 min
